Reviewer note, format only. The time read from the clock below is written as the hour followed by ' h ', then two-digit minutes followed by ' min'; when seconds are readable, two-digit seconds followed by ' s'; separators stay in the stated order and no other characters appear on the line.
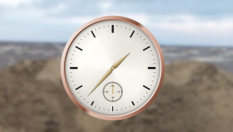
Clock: 1 h 37 min
